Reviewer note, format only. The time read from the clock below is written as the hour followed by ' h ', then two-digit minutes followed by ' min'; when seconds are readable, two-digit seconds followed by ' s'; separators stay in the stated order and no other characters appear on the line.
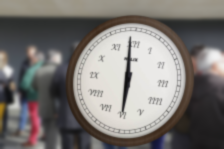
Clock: 5 h 59 min
